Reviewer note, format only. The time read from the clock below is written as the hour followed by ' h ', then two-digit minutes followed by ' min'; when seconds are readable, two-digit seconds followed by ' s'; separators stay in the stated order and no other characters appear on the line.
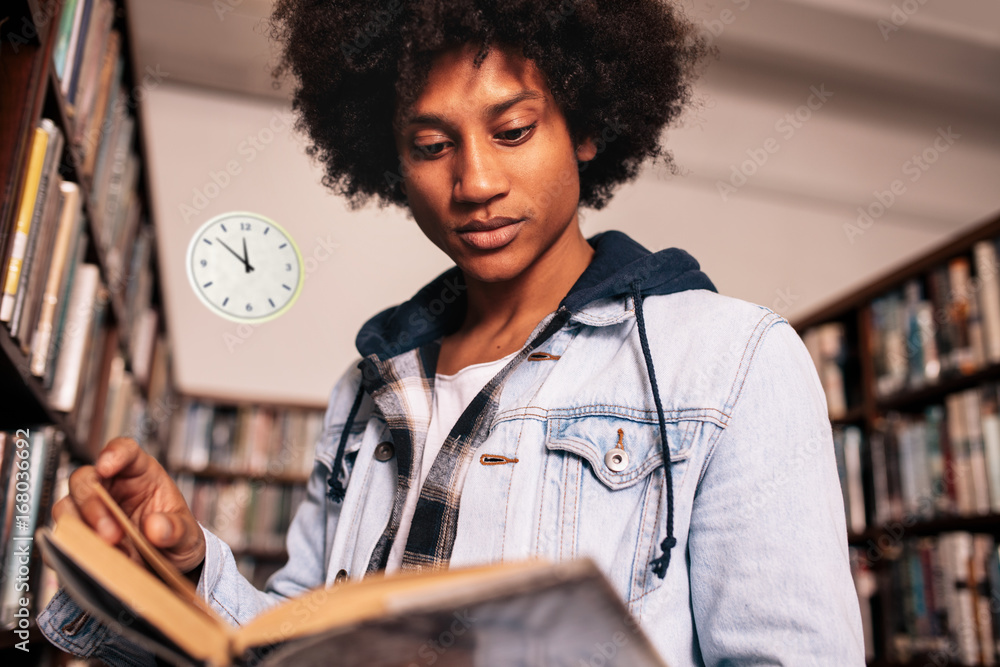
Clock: 11 h 52 min
